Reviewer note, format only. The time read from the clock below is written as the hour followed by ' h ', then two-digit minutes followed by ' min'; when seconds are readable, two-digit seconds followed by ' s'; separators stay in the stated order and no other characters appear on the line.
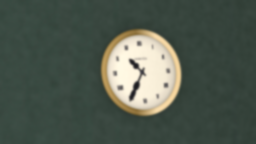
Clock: 10 h 35 min
